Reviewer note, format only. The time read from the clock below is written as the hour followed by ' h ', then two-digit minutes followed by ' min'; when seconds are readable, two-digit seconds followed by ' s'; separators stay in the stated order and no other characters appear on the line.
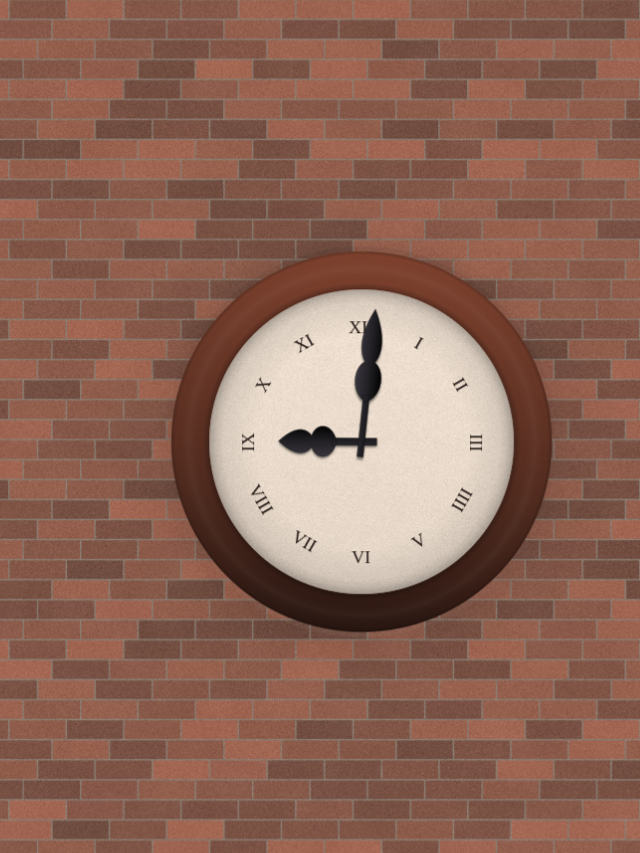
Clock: 9 h 01 min
